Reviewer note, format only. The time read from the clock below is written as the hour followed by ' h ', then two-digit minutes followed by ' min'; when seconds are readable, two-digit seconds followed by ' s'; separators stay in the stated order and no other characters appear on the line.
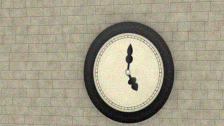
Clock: 5 h 01 min
